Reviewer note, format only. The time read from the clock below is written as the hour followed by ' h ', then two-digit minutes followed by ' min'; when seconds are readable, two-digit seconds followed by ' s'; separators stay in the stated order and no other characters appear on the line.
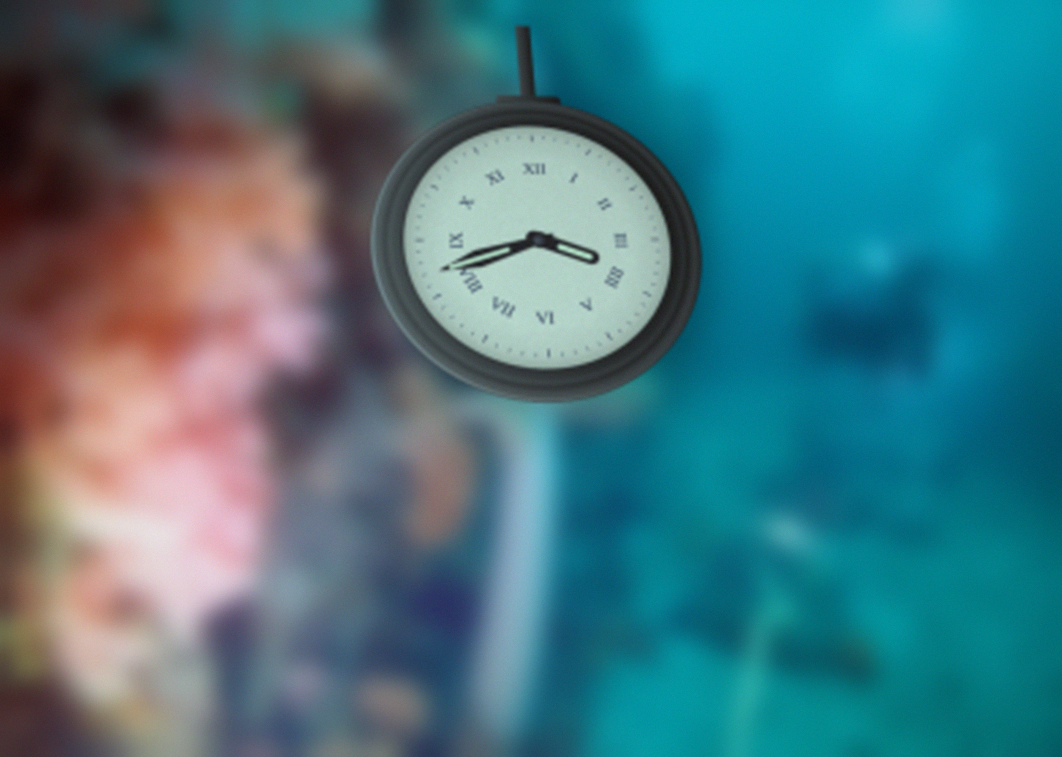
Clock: 3 h 42 min
